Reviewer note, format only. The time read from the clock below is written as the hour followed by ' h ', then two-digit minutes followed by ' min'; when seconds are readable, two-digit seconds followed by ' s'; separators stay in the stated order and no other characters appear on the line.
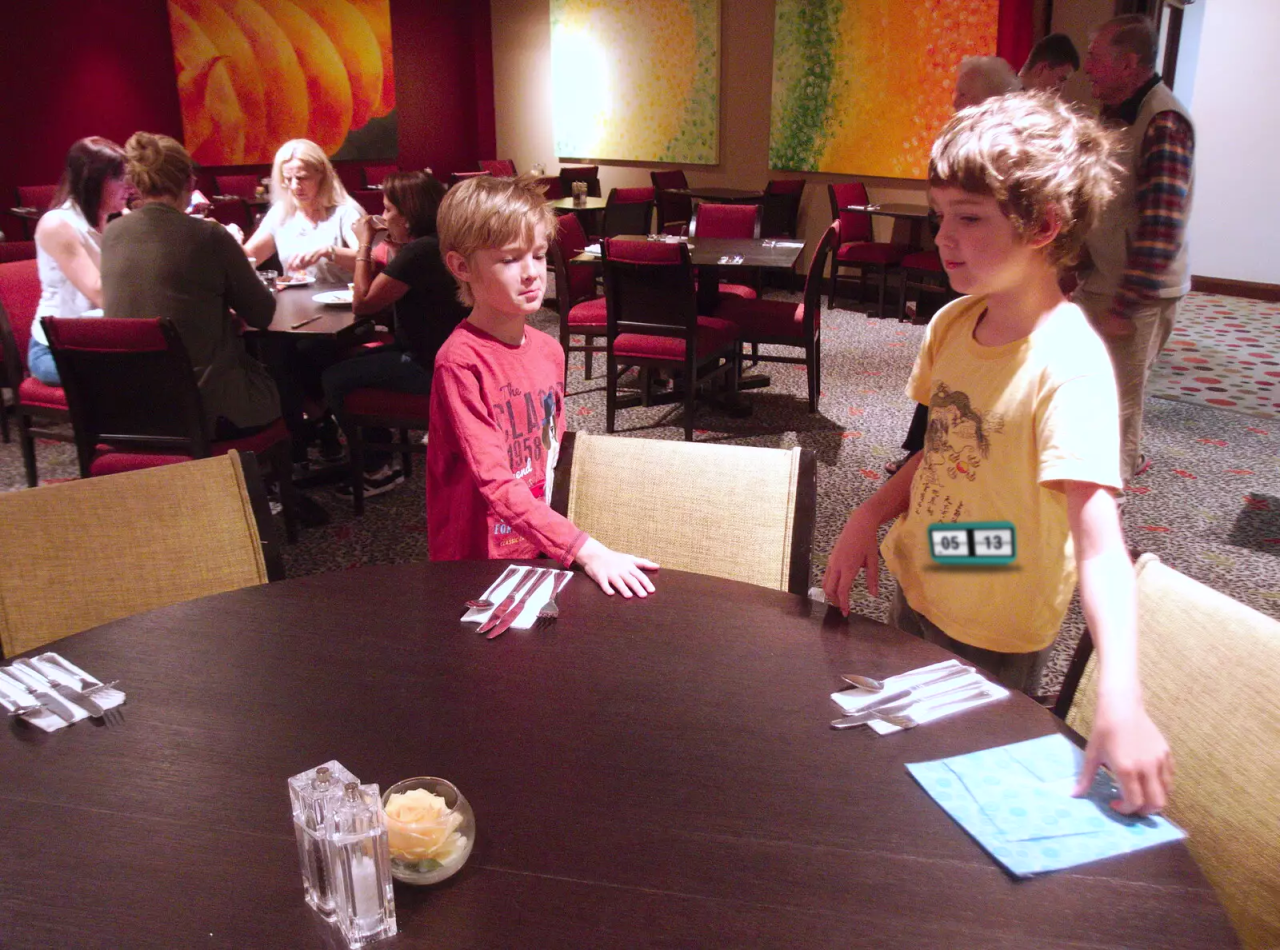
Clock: 5 h 13 min
